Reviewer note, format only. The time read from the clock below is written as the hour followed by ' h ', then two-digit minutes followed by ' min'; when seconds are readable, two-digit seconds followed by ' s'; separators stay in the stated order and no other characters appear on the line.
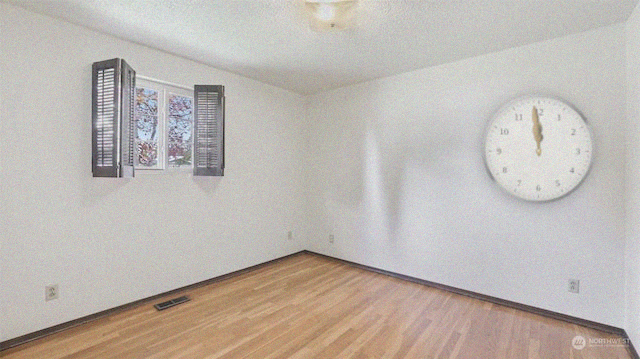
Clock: 11 h 59 min
